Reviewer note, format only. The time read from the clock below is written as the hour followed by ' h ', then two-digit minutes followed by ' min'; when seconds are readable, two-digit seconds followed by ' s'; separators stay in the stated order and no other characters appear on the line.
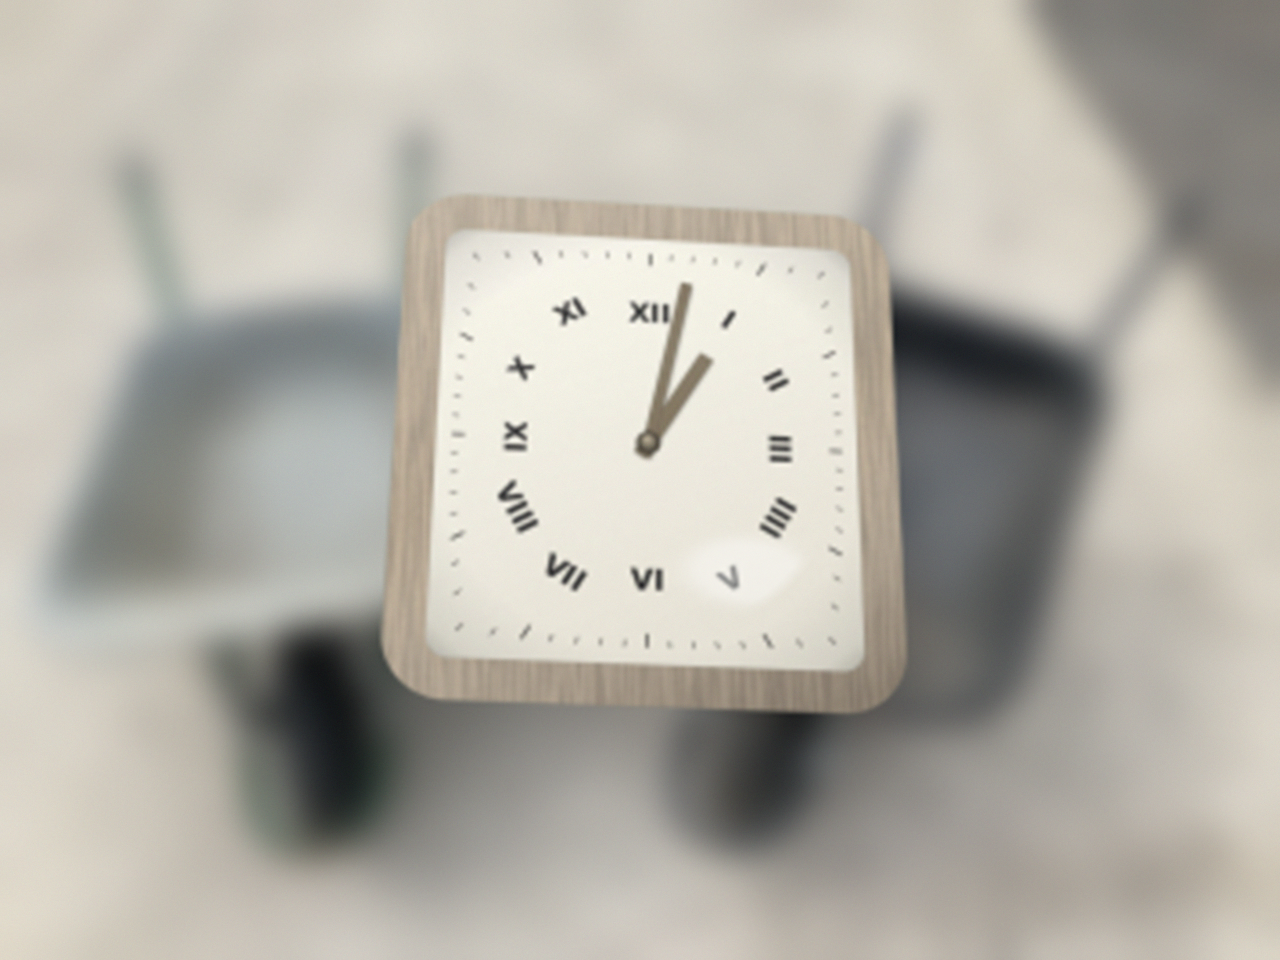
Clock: 1 h 02 min
